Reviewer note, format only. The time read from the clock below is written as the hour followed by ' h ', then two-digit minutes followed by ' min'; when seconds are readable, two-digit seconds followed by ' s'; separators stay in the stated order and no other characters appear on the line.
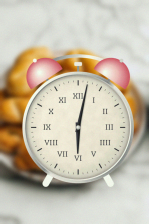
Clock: 6 h 02 min
